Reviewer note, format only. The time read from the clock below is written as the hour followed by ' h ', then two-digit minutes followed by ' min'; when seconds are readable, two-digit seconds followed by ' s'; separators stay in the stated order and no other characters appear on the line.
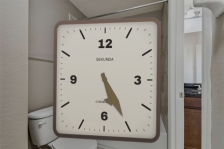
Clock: 5 h 25 min
